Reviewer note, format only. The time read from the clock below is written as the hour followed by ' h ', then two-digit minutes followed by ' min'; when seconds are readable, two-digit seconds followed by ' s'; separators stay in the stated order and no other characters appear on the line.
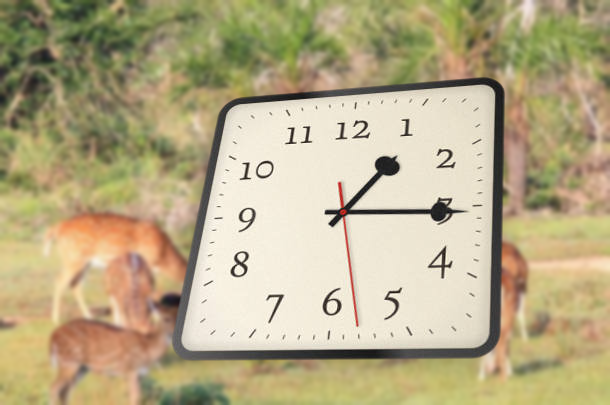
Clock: 1 h 15 min 28 s
